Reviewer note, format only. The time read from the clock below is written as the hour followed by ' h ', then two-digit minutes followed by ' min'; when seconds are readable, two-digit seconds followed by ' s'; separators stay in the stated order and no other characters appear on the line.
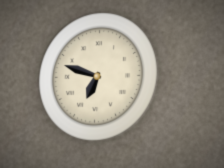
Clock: 6 h 48 min
